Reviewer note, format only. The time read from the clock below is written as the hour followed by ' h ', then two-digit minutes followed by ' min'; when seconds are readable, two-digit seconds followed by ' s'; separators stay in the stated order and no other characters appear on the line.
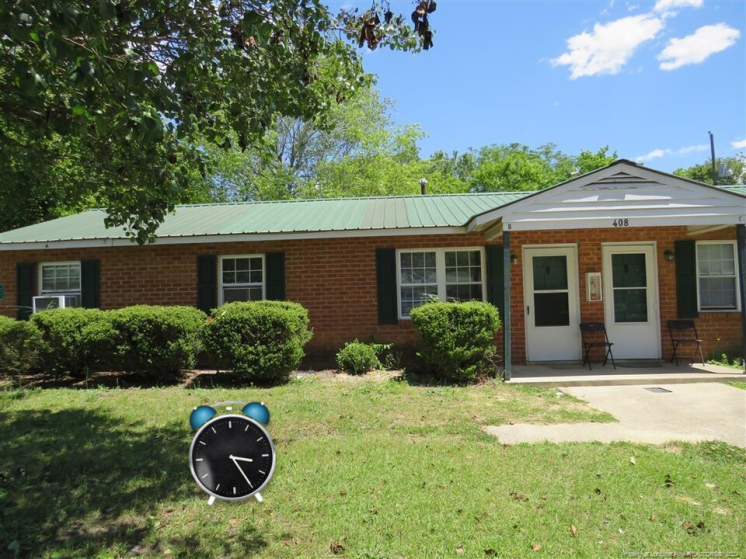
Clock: 3 h 25 min
